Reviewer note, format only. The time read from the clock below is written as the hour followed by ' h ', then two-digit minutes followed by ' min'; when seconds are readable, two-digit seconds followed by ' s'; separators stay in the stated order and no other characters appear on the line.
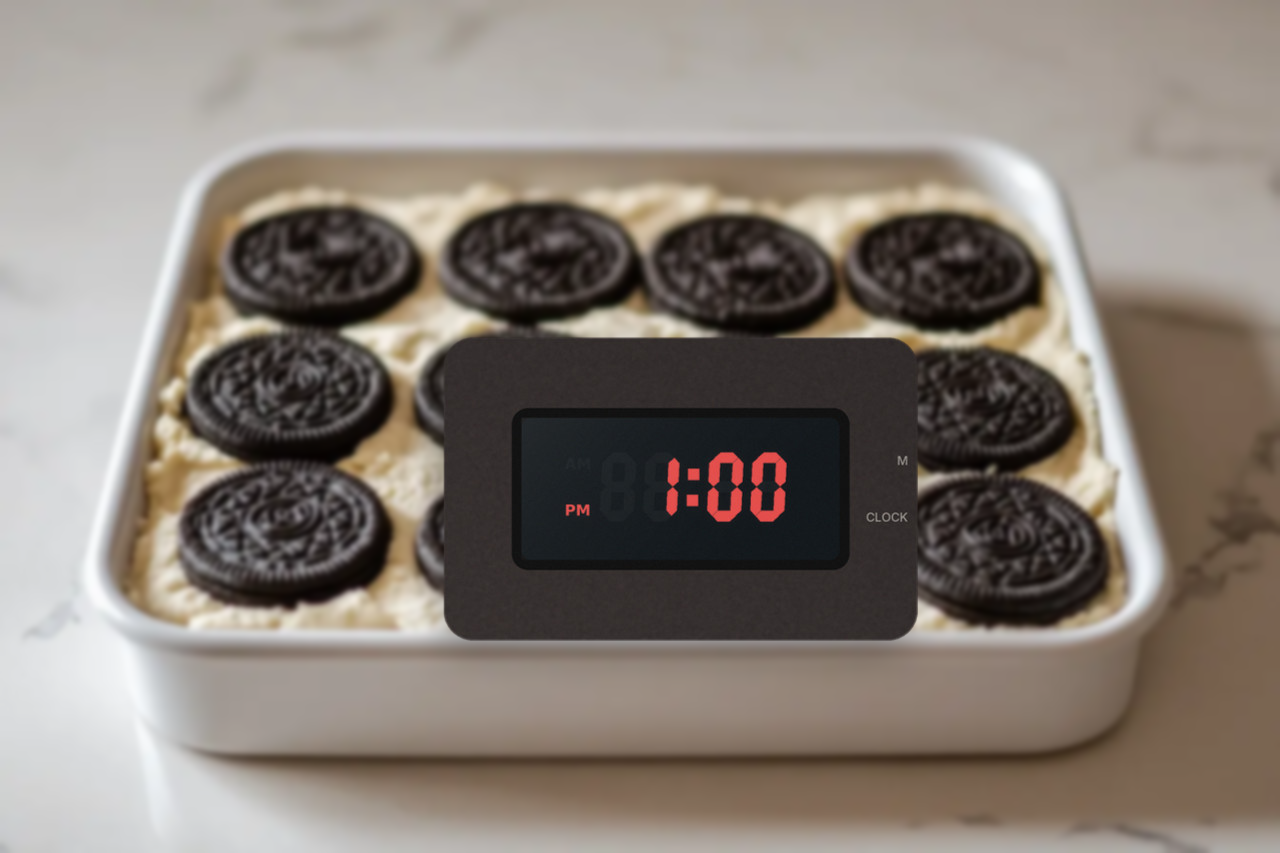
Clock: 1 h 00 min
